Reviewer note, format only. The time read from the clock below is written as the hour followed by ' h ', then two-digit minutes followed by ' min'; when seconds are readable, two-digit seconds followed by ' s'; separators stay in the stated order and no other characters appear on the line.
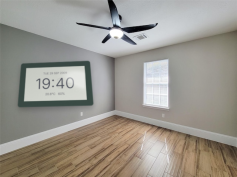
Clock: 19 h 40 min
